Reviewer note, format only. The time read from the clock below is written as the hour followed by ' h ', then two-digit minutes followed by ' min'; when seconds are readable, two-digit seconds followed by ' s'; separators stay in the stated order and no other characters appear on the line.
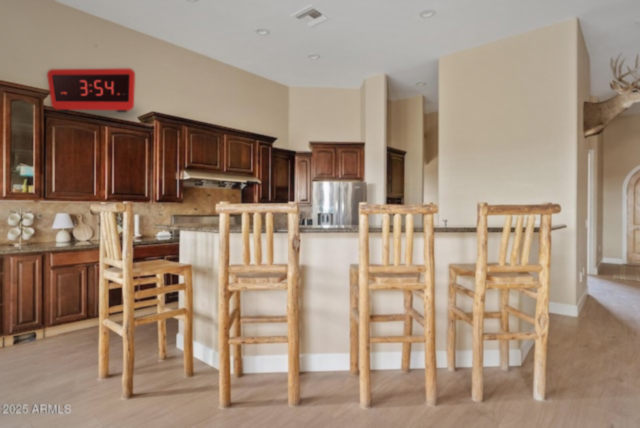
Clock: 3 h 54 min
